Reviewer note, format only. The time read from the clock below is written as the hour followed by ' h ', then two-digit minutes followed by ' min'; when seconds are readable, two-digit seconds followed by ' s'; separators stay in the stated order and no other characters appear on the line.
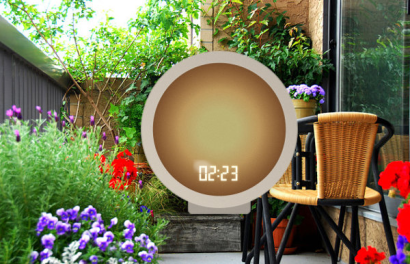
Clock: 2 h 23 min
